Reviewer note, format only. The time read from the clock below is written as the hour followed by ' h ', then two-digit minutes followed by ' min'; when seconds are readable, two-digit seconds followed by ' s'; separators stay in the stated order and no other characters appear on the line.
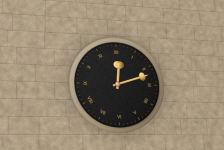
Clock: 12 h 12 min
